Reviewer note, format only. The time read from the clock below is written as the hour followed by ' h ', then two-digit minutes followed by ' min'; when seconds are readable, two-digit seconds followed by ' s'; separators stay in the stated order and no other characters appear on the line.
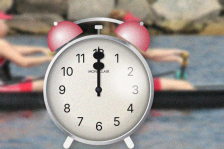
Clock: 12 h 00 min
